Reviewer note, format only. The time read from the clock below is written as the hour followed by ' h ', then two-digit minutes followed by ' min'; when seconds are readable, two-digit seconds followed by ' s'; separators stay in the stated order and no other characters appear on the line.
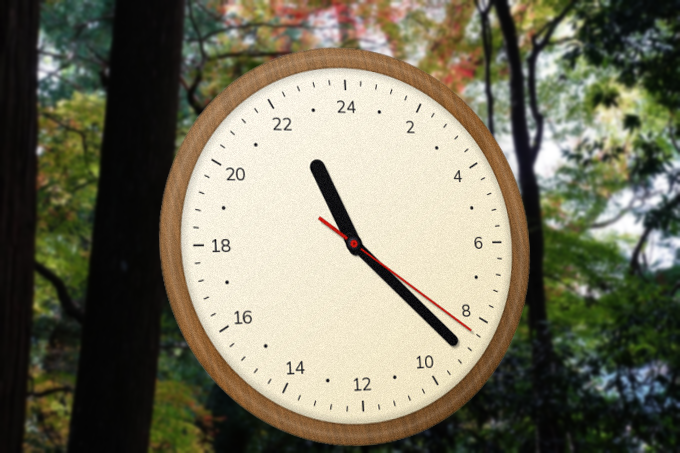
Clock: 22 h 22 min 21 s
